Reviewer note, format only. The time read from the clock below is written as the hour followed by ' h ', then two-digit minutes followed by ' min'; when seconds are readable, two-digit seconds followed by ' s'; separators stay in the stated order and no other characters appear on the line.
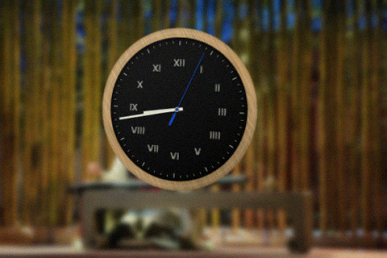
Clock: 8 h 43 min 04 s
